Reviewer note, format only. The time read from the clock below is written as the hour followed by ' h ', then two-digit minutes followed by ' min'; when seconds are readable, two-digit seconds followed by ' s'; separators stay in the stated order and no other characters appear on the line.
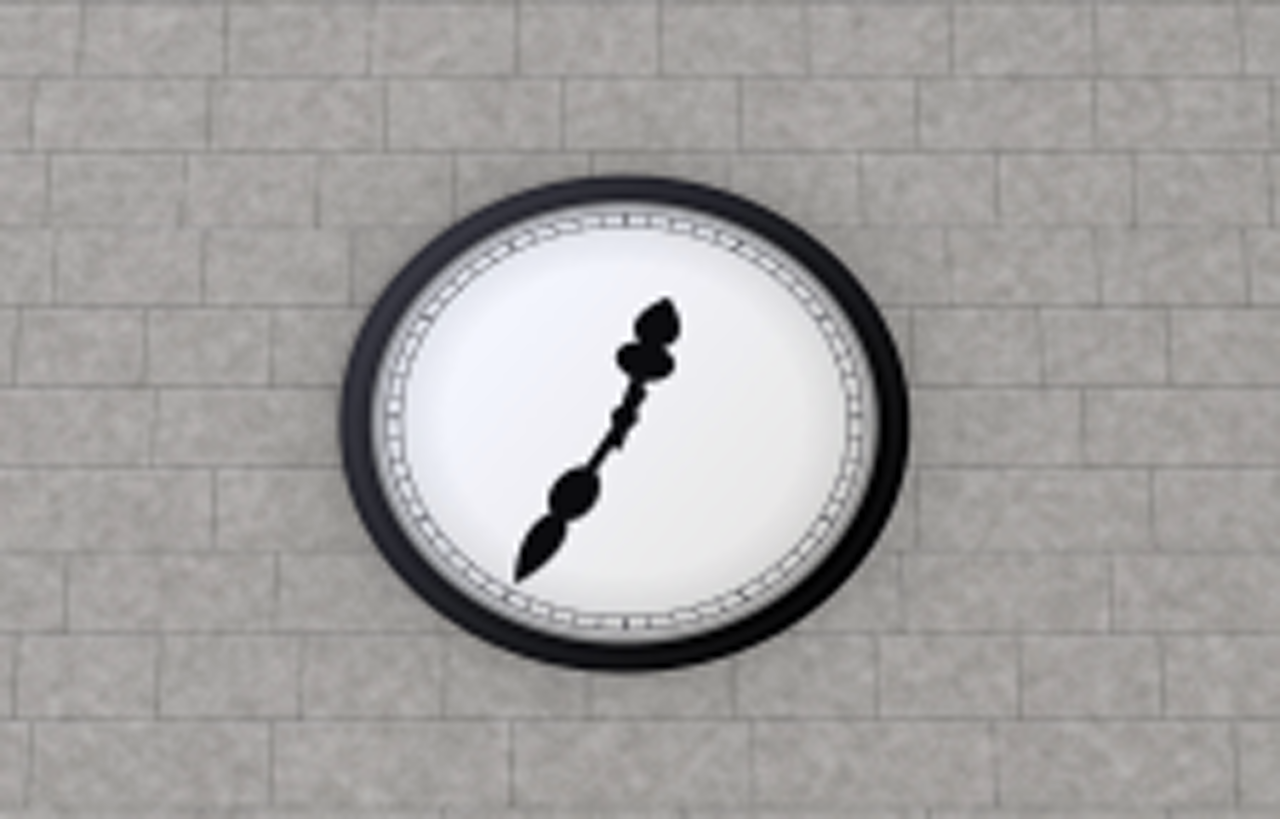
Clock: 12 h 35 min
